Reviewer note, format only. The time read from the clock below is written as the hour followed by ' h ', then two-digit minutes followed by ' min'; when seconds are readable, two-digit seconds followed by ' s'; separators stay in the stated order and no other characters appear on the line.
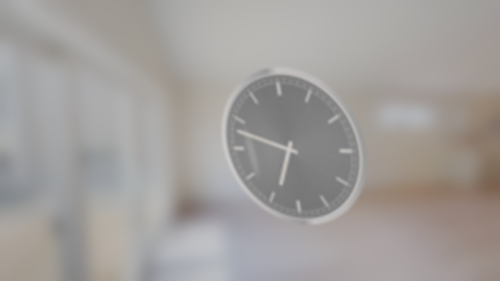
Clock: 6 h 48 min
